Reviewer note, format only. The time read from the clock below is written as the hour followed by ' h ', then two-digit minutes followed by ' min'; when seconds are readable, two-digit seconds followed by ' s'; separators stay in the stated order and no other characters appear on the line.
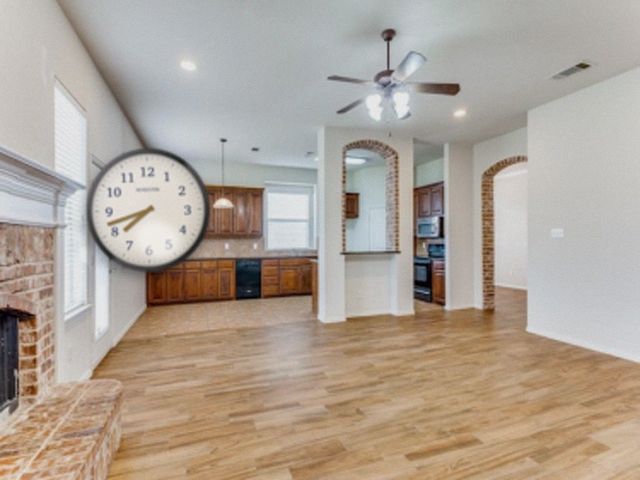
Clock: 7 h 42 min
